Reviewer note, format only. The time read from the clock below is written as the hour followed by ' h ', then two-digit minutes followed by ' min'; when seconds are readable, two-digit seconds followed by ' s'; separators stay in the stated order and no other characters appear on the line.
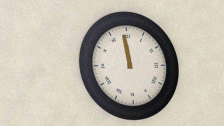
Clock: 11 h 59 min
